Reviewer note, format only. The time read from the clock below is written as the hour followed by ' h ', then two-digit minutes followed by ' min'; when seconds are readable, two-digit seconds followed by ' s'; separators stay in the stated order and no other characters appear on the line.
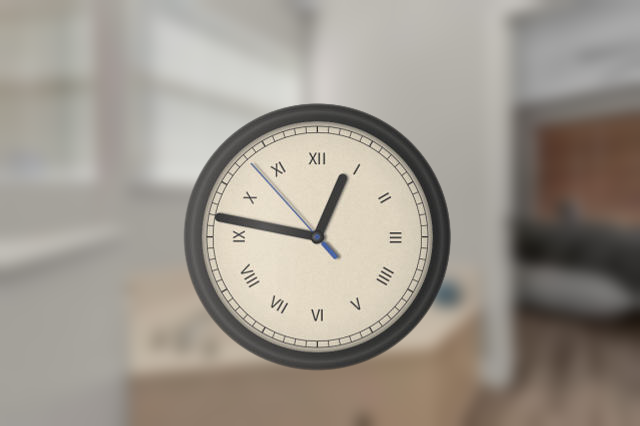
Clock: 12 h 46 min 53 s
